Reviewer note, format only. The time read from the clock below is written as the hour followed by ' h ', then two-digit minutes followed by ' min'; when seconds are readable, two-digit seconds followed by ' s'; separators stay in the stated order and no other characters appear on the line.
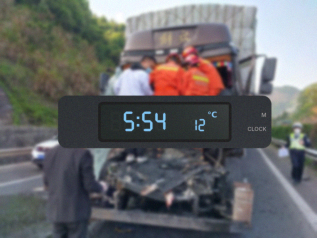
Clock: 5 h 54 min
